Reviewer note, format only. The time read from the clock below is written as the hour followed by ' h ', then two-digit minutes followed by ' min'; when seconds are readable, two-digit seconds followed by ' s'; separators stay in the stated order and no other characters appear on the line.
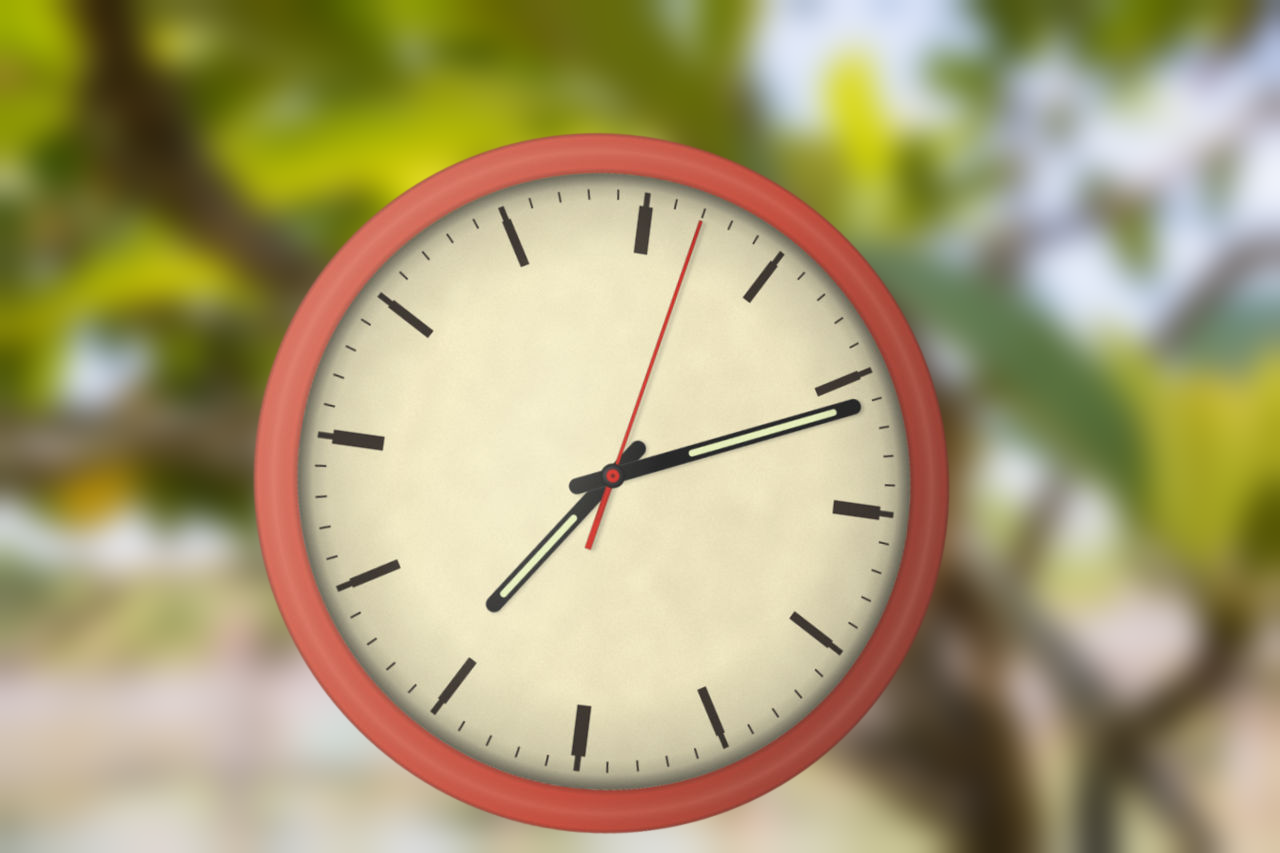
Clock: 7 h 11 min 02 s
